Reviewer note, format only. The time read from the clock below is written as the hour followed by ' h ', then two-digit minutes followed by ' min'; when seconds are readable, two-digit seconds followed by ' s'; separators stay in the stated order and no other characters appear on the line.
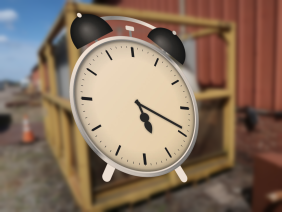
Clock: 5 h 19 min
